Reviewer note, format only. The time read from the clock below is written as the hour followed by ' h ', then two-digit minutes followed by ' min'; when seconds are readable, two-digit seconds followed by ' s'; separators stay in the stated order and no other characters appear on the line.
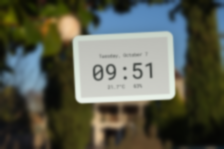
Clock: 9 h 51 min
